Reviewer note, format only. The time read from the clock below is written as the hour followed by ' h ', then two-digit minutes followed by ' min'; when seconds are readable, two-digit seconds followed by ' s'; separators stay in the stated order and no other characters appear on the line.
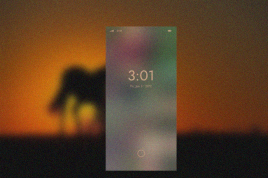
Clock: 3 h 01 min
